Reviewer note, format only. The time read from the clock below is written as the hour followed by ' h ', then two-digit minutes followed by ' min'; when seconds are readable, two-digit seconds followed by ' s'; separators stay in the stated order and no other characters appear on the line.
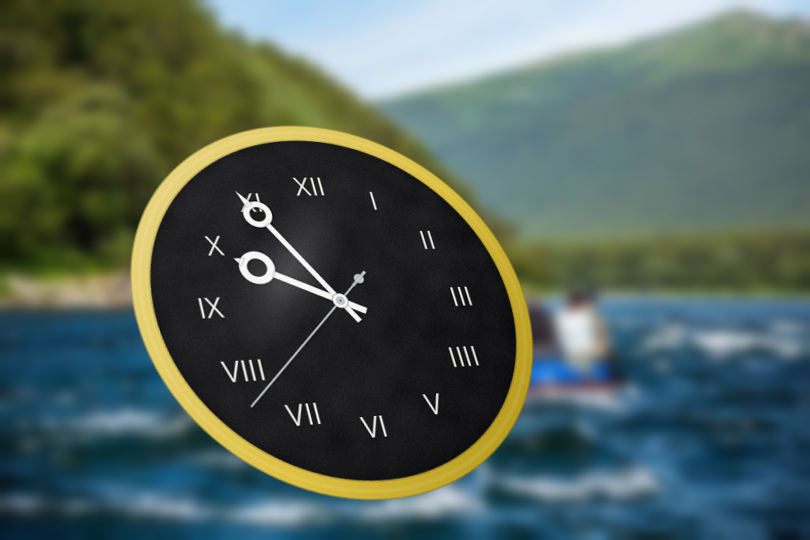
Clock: 9 h 54 min 38 s
